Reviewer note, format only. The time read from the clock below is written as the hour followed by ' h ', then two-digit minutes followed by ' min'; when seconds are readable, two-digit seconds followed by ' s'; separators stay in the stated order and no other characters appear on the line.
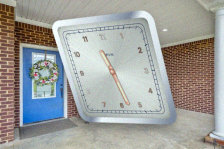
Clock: 11 h 28 min
